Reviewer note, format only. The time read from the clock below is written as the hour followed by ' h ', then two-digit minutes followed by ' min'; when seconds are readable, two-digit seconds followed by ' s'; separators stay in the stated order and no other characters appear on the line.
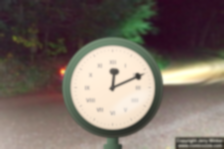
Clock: 12 h 11 min
